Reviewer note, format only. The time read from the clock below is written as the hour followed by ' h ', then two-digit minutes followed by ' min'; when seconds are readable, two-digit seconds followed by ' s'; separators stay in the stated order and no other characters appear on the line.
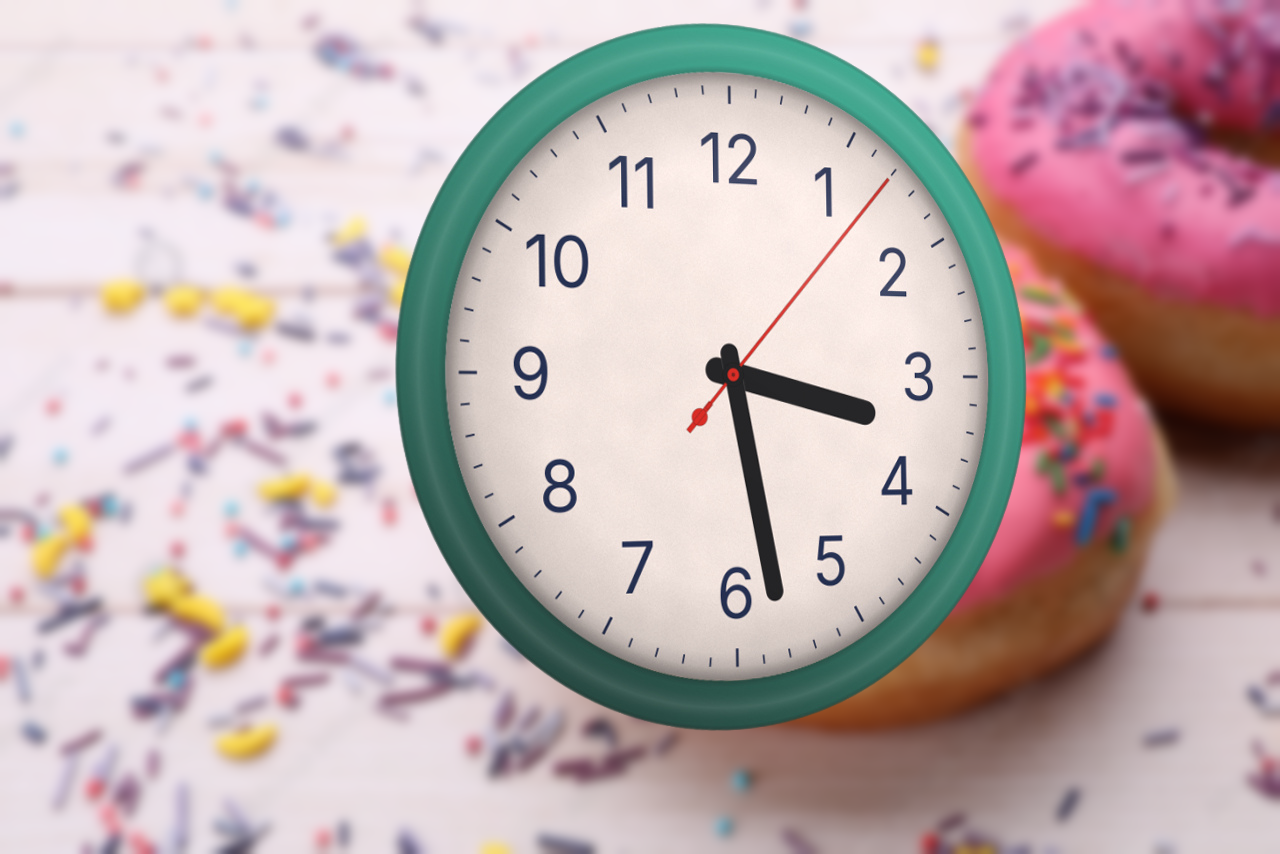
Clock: 3 h 28 min 07 s
